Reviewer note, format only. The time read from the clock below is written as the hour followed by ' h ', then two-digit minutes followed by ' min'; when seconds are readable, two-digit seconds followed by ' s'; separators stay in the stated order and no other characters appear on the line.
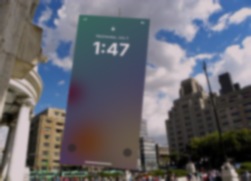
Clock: 1 h 47 min
